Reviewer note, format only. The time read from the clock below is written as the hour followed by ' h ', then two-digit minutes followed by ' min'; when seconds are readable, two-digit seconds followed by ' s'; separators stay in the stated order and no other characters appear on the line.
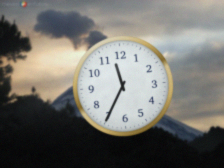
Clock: 11 h 35 min
